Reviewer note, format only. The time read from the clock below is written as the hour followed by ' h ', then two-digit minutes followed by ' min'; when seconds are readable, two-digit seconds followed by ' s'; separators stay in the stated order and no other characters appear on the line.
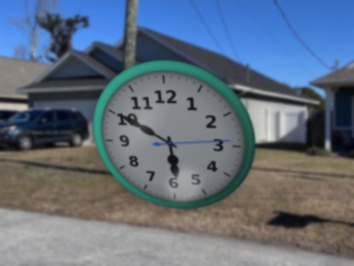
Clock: 5 h 50 min 14 s
